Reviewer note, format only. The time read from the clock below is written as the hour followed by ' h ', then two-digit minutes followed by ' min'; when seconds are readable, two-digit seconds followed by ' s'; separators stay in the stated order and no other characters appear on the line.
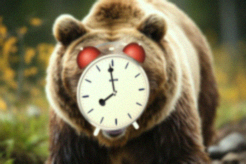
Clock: 7 h 59 min
